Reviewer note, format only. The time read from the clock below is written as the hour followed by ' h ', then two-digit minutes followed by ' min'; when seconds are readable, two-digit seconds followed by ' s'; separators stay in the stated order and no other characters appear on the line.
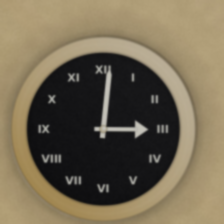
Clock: 3 h 01 min
